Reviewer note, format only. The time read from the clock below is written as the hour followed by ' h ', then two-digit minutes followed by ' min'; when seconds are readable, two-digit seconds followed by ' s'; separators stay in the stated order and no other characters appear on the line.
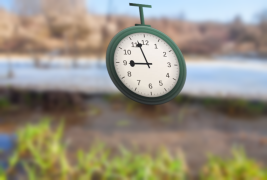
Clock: 8 h 57 min
